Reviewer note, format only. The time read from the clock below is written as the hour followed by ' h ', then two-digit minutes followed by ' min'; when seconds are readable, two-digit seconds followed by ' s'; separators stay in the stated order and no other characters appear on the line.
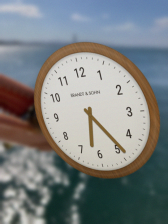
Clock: 6 h 24 min
